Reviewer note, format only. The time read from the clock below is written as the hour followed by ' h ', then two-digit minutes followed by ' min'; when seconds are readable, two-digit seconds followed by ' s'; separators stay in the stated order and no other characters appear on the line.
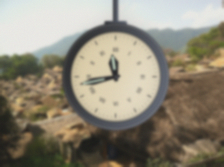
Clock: 11 h 43 min
